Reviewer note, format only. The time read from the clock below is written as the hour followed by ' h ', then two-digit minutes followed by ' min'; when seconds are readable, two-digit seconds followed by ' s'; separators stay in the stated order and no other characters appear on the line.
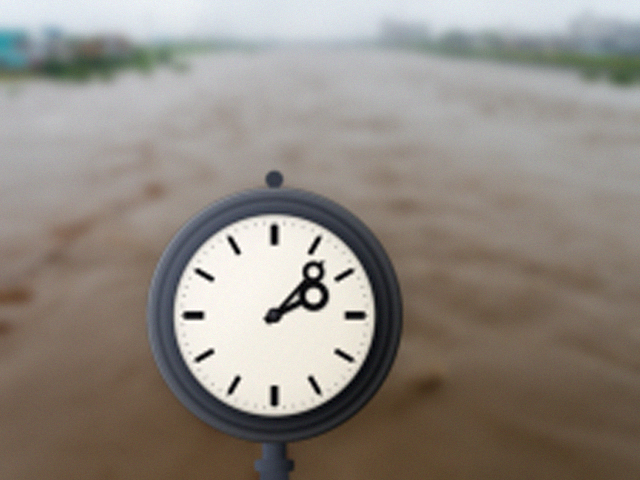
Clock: 2 h 07 min
